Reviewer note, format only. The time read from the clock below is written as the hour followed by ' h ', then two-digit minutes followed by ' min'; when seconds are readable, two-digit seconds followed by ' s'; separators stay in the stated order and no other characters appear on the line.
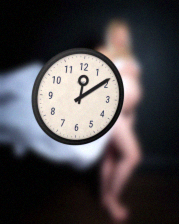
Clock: 12 h 09 min
